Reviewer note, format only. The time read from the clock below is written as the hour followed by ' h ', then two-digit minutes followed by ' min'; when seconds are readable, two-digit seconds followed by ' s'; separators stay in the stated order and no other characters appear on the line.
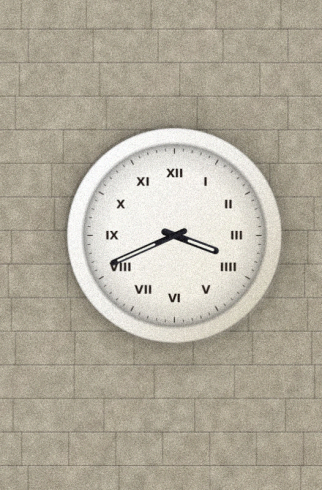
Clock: 3 h 41 min
